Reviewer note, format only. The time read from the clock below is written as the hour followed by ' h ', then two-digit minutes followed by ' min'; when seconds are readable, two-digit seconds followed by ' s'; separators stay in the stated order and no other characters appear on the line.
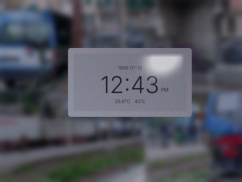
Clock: 12 h 43 min
